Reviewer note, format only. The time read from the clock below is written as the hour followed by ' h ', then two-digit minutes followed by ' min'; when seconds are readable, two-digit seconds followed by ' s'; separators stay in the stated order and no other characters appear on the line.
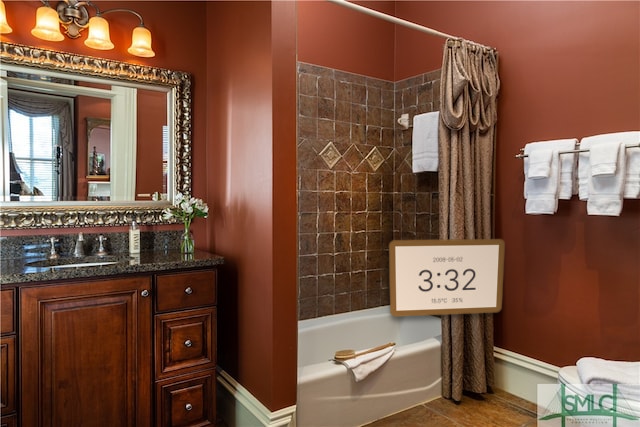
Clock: 3 h 32 min
